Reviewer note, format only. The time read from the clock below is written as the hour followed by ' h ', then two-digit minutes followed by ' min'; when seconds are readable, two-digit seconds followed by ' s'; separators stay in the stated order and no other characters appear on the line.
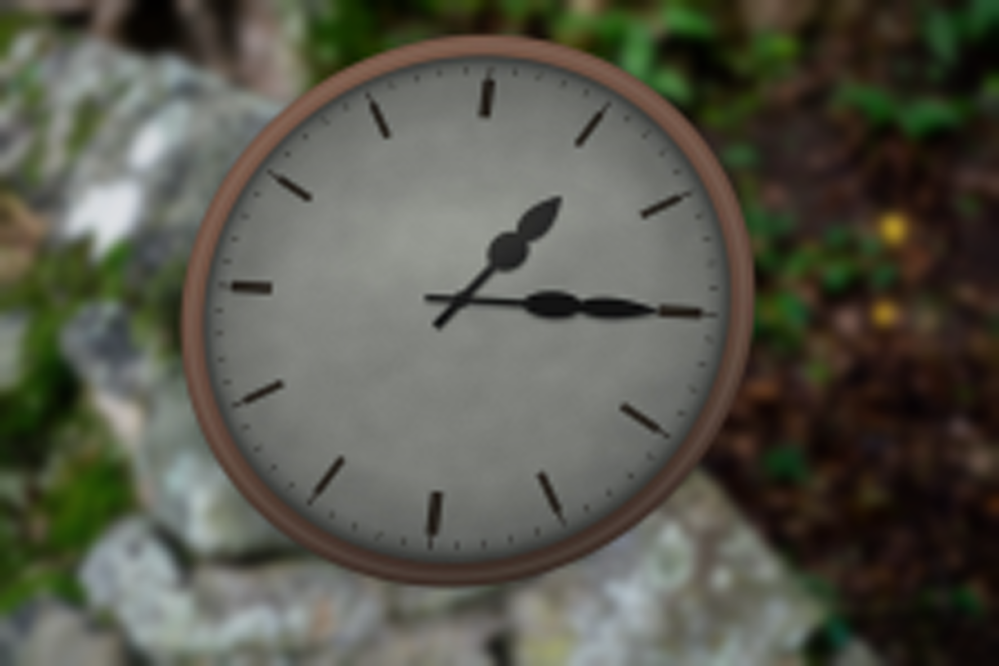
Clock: 1 h 15 min
